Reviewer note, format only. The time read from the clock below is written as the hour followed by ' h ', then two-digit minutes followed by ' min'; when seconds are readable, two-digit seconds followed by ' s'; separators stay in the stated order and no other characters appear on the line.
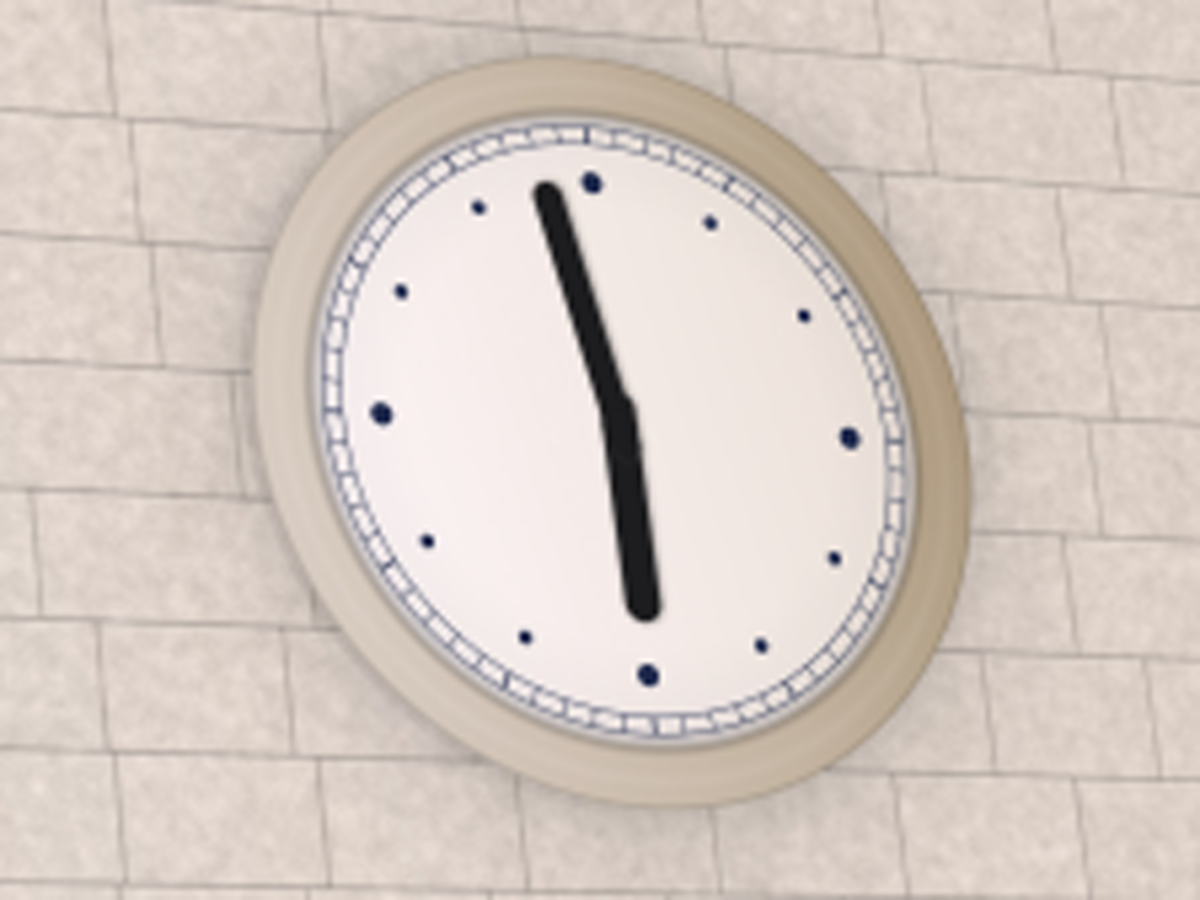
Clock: 5 h 58 min
